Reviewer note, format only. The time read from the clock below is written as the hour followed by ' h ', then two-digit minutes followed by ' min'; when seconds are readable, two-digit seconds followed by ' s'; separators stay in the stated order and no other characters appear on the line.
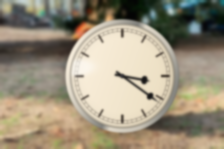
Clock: 3 h 21 min
